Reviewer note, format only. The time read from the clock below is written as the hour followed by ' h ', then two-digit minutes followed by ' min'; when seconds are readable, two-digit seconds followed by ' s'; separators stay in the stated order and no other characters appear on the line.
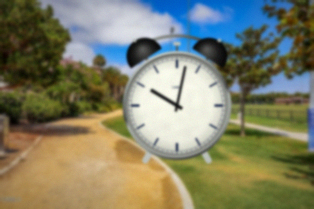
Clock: 10 h 02 min
